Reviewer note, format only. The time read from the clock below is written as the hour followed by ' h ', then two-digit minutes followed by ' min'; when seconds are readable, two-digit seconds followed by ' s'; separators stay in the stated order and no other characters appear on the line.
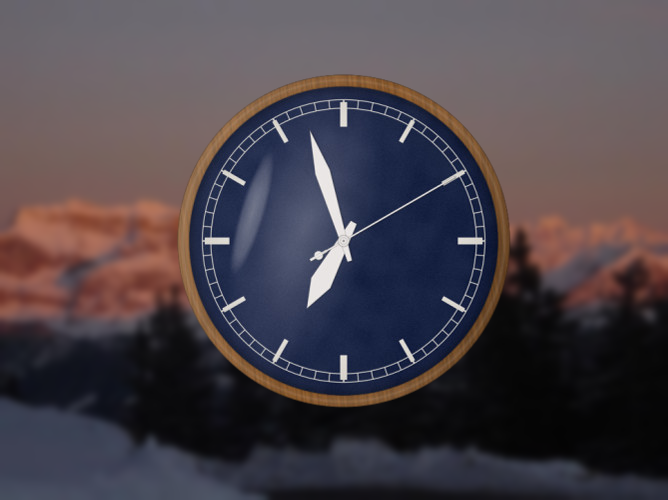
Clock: 6 h 57 min 10 s
